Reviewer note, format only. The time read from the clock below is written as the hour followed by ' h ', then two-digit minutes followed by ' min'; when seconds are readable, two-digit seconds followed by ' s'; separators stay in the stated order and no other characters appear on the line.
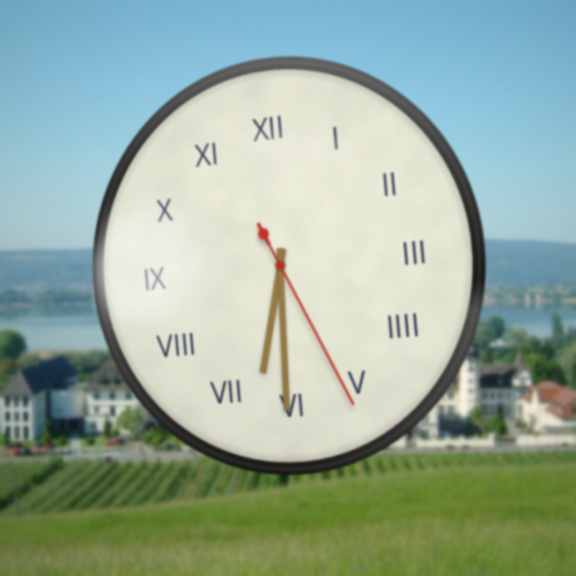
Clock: 6 h 30 min 26 s
